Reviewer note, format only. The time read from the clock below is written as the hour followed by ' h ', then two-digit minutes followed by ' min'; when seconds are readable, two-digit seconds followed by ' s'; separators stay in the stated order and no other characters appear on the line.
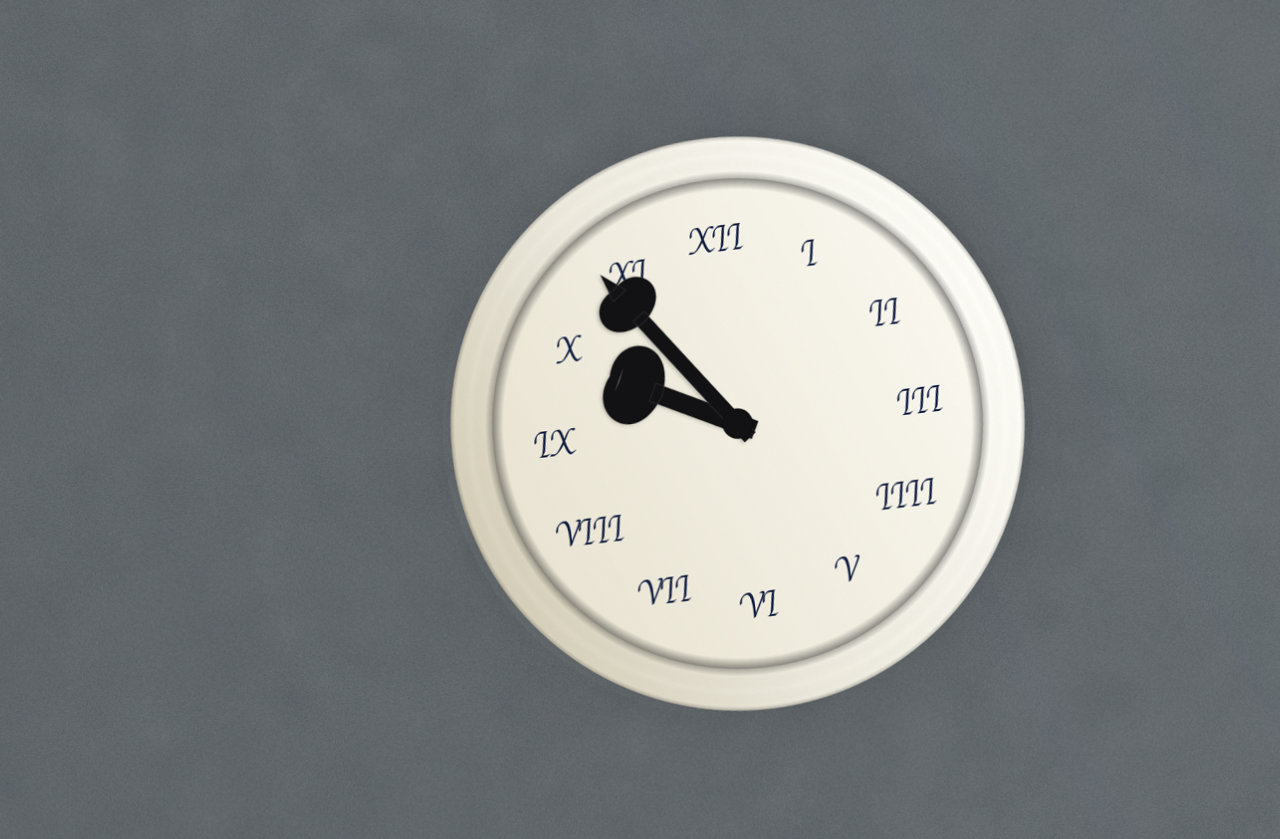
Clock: 9 h 54 min
